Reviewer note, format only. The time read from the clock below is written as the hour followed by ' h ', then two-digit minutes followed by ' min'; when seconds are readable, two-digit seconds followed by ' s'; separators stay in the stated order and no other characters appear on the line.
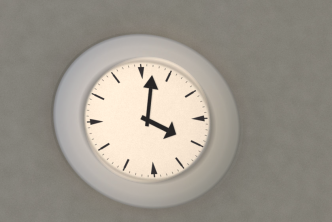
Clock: 4 h 02 min
